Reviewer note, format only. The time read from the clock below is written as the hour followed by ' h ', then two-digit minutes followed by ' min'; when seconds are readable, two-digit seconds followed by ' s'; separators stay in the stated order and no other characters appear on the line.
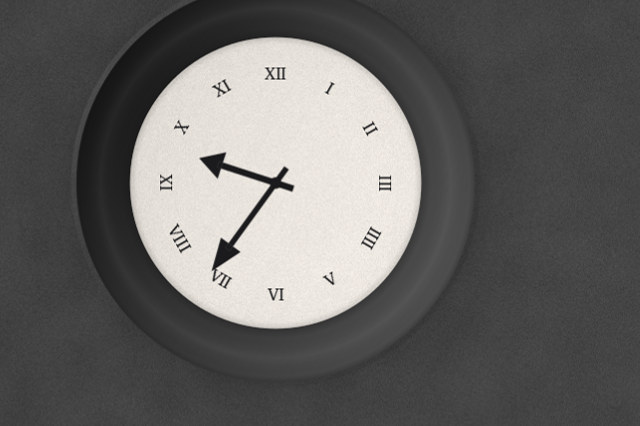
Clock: 9 h 36 min
